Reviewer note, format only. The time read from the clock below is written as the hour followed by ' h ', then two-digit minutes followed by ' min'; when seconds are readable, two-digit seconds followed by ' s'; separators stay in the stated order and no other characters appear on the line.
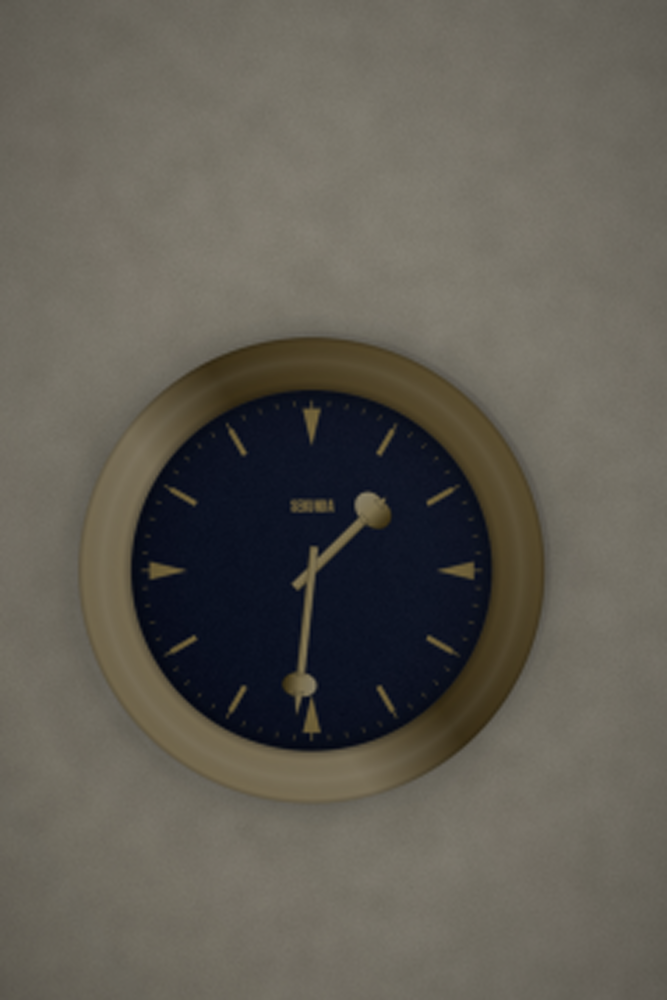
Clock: 1 h 31 min
